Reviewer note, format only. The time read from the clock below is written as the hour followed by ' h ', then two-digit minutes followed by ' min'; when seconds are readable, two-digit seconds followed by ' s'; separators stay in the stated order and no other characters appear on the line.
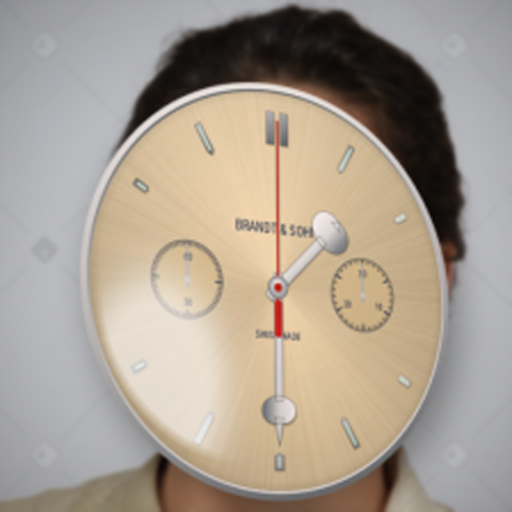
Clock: 1 h 30 min
